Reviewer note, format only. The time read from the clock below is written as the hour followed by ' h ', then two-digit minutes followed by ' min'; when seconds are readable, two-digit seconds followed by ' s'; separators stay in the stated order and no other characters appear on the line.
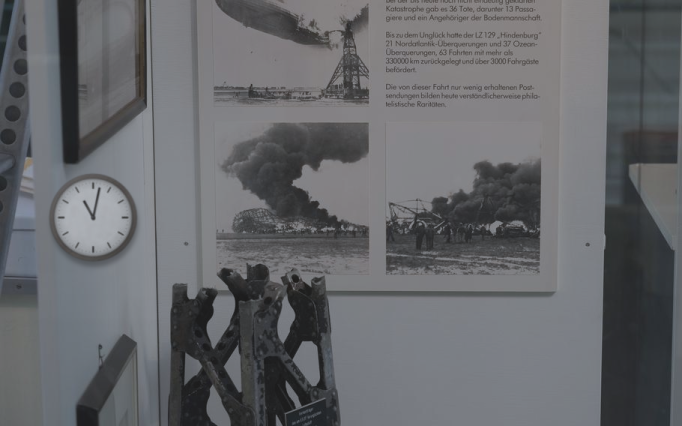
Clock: 11 h 02 min
